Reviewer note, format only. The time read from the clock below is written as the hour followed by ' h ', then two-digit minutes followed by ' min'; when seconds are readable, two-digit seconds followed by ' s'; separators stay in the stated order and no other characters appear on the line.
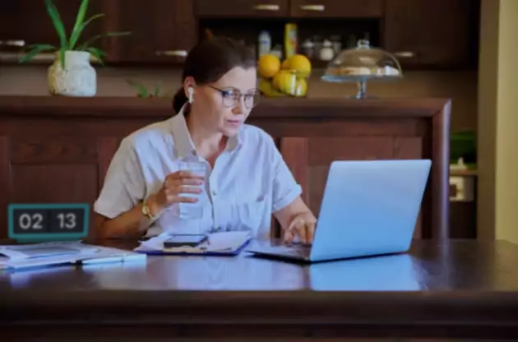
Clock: 2 h 13 min
